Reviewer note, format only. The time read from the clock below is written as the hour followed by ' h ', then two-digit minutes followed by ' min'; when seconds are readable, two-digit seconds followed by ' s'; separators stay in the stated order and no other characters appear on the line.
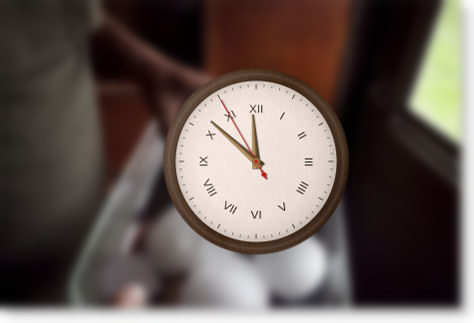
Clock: 11 h 51 min 55 s
